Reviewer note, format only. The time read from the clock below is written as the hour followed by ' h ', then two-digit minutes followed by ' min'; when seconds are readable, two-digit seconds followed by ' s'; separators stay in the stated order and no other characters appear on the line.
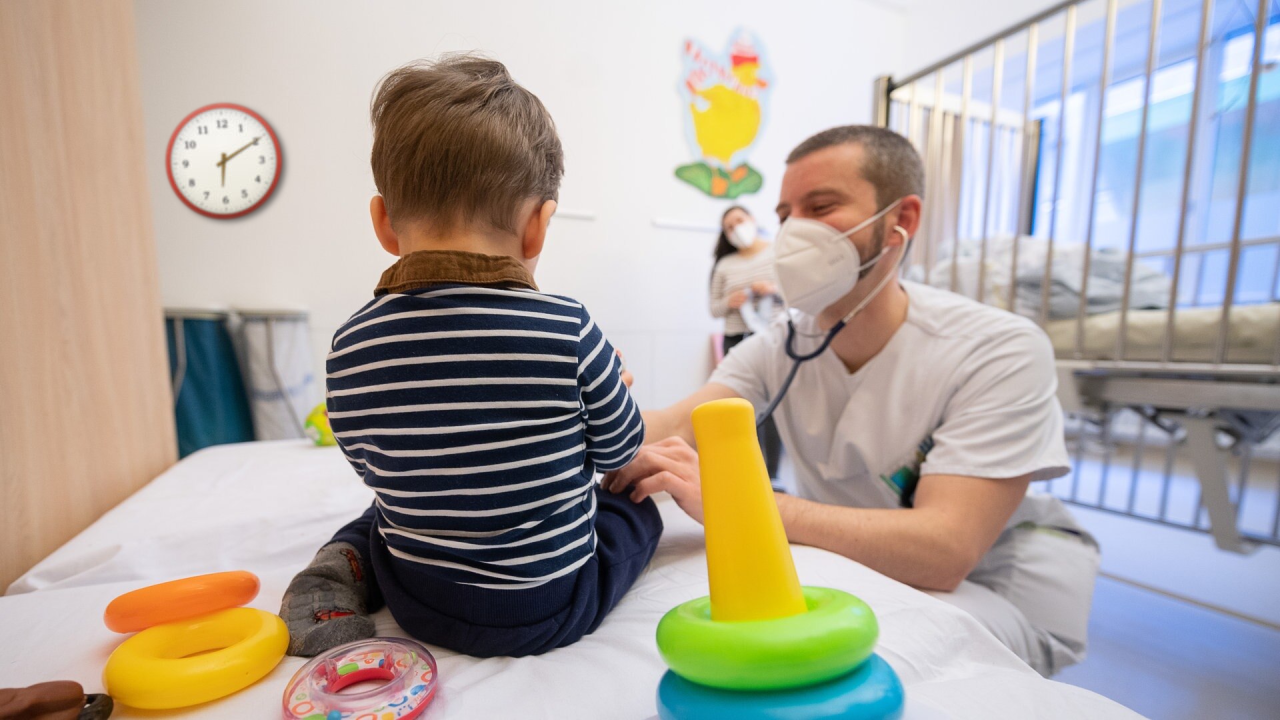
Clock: 6 h 10 min
